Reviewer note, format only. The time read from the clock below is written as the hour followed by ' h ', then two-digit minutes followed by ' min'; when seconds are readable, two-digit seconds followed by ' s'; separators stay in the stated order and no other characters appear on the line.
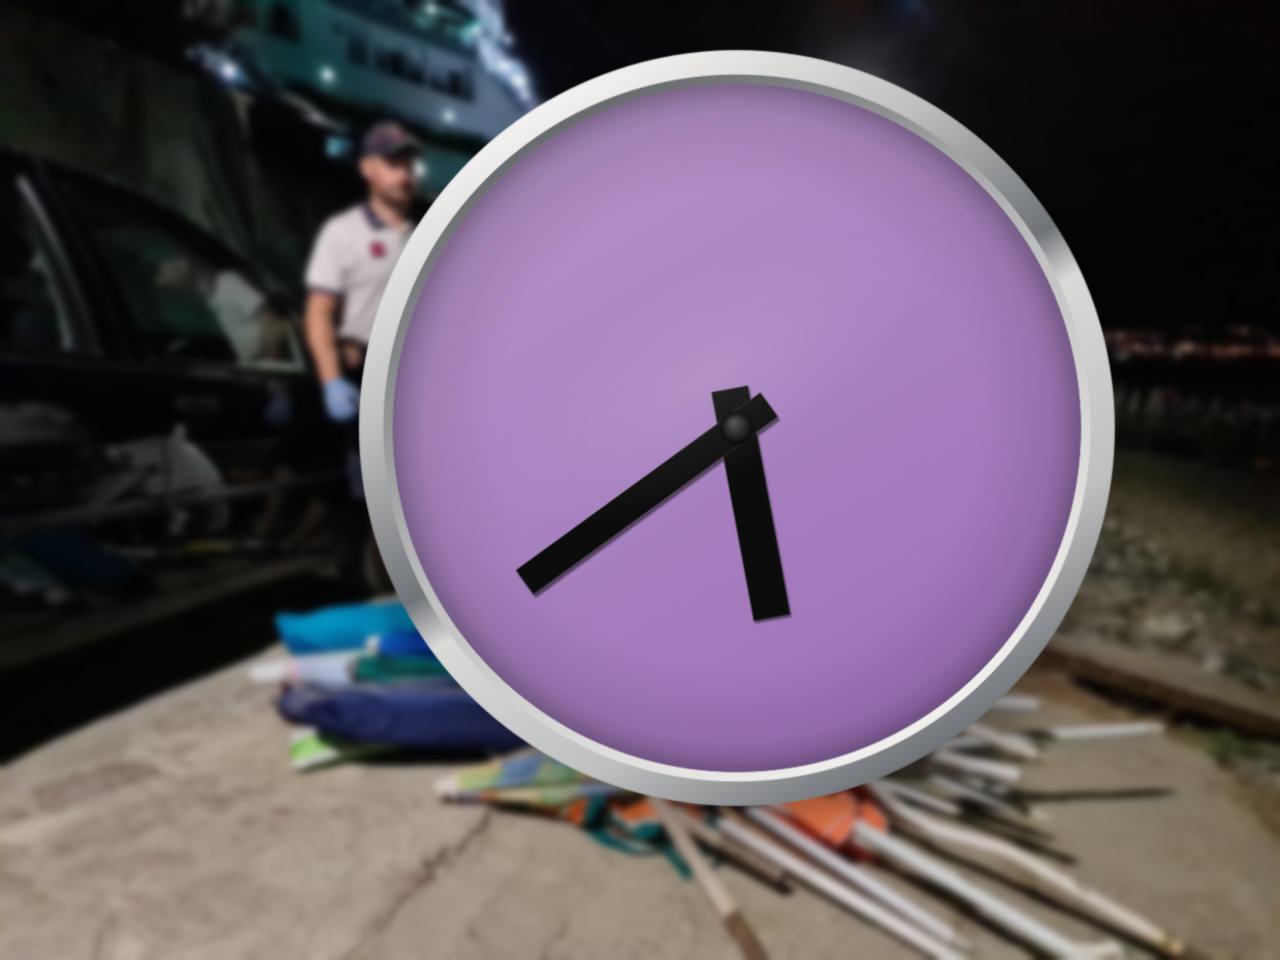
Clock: 5 h 39 min
